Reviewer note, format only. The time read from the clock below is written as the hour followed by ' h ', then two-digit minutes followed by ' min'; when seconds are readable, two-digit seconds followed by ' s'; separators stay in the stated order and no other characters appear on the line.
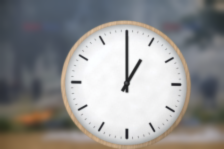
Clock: 1 h 00 min
